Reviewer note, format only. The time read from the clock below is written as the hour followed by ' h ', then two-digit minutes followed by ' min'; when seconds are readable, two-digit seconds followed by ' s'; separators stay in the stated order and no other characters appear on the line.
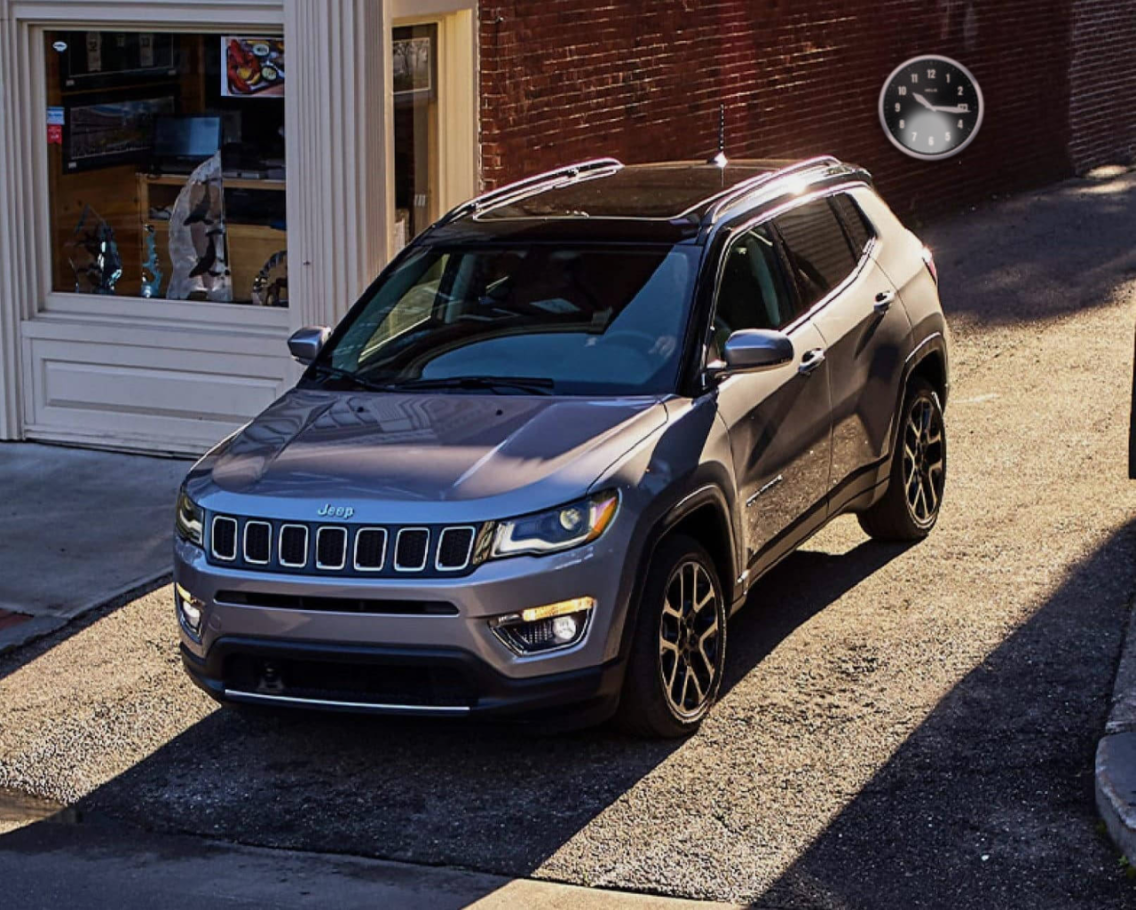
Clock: 10 h 16 min
